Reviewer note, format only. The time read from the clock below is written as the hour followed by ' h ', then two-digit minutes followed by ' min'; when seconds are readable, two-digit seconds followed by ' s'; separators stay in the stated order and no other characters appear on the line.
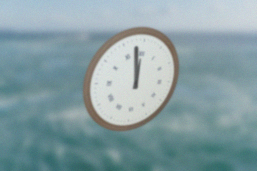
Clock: 11 h 58 min
